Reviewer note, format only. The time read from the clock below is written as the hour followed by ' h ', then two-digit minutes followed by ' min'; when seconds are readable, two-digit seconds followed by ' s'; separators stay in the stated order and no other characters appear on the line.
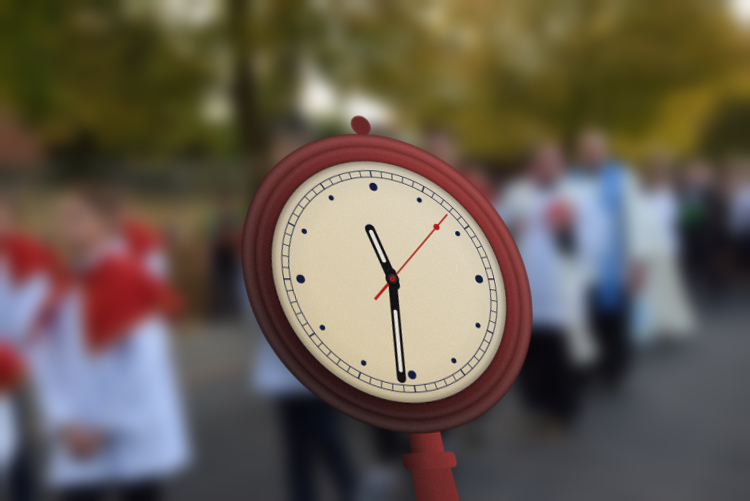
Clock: 11 h 31 min 08 s
